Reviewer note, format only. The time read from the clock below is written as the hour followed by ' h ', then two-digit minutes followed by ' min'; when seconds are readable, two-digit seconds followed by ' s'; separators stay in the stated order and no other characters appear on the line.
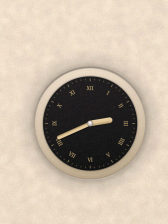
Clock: 2 h 41 min
